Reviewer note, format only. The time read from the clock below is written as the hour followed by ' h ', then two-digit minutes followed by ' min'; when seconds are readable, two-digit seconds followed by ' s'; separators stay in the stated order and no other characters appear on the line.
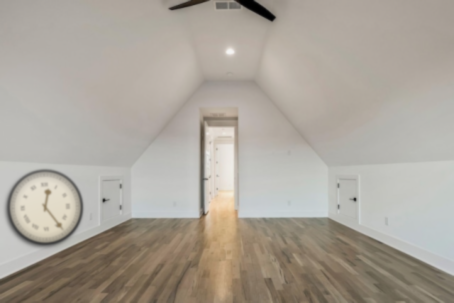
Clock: 12 h 24 min
